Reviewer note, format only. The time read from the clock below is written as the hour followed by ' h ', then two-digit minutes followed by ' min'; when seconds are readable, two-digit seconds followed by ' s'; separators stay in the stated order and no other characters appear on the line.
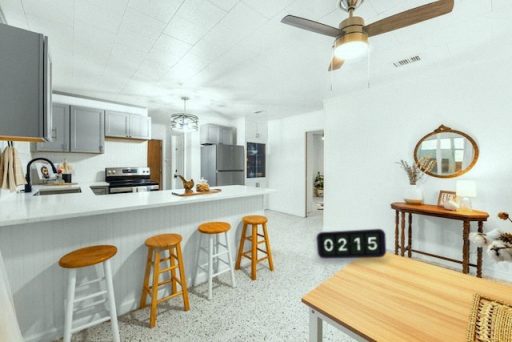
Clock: 2 h 15 min
